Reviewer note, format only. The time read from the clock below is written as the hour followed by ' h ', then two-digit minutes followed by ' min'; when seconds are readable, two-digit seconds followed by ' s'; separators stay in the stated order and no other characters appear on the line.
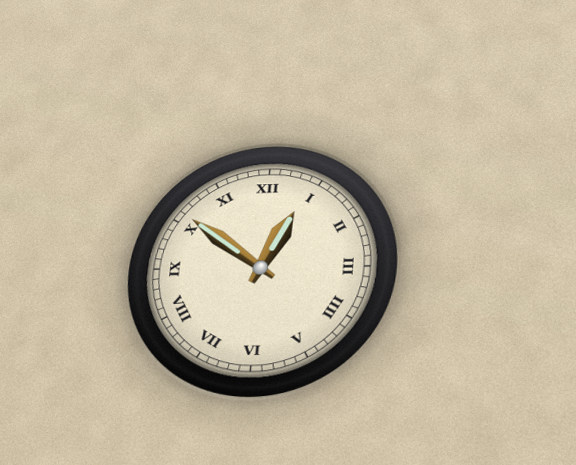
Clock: 12 h 51 min
